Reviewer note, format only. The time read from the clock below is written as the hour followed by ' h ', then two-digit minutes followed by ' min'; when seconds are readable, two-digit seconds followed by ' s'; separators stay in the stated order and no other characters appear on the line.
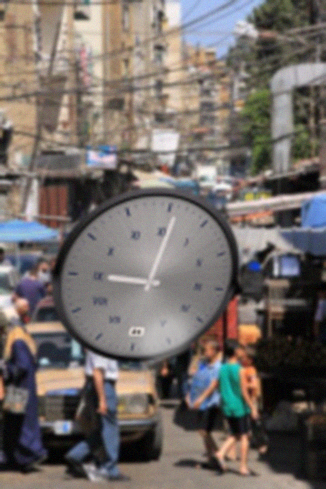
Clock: 9 h 01 min
